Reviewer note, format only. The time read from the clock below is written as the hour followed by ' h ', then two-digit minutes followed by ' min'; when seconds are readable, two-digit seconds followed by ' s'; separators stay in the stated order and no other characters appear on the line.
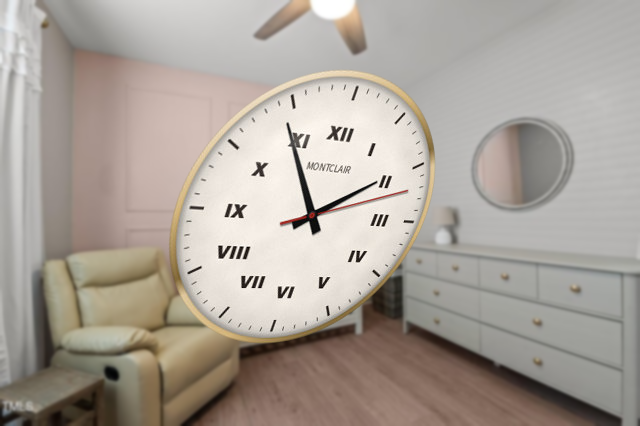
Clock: 1 h 54 min 12 s
